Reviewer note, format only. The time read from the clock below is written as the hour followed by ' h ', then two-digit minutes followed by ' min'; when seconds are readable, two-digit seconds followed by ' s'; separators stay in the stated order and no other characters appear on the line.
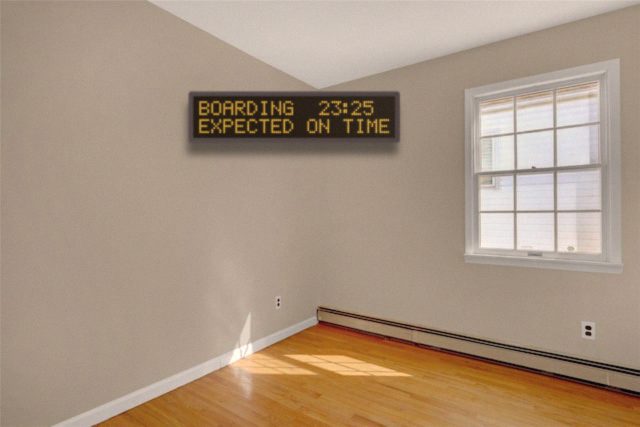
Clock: 23 h 25 min
